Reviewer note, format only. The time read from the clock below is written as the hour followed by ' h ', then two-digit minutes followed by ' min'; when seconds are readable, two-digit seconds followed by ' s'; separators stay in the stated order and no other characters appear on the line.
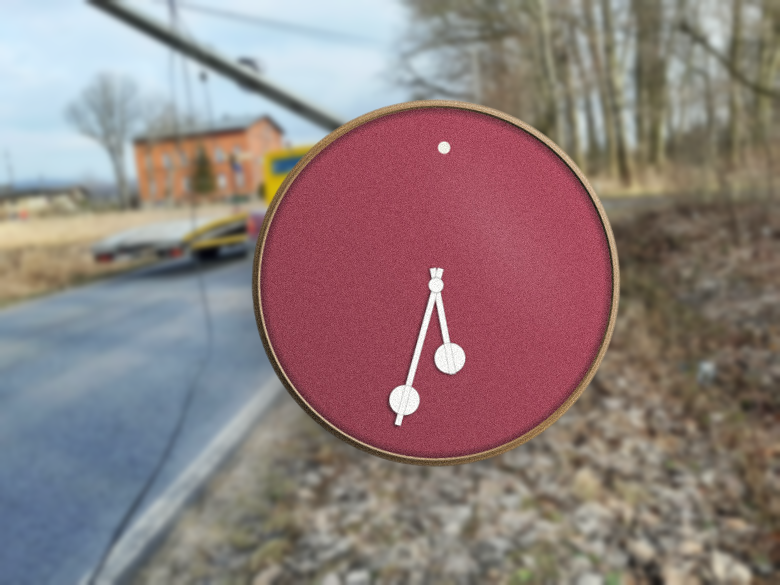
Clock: 5 h 32 min
